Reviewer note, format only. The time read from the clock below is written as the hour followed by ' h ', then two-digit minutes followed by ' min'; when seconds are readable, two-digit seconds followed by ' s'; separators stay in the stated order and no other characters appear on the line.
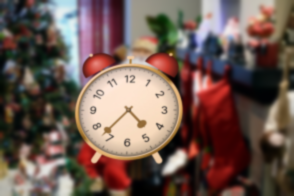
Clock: 4 h 37 min
